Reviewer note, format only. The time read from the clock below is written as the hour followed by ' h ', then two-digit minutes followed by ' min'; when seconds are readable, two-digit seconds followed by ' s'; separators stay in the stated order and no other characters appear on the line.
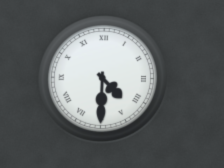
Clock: 4 h 30 min
